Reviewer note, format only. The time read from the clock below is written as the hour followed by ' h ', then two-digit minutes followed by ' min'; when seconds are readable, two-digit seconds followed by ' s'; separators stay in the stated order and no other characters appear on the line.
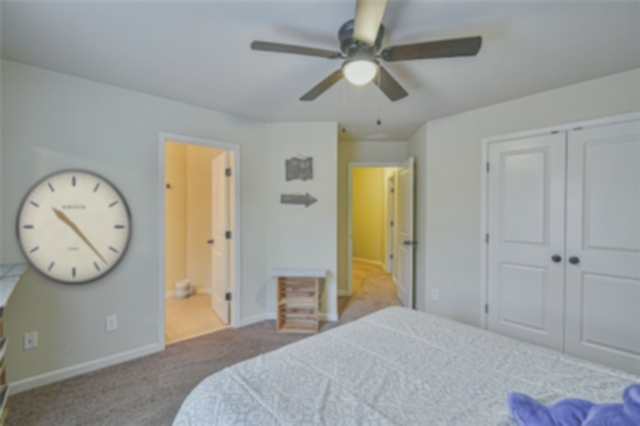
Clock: 10 h 23 min
